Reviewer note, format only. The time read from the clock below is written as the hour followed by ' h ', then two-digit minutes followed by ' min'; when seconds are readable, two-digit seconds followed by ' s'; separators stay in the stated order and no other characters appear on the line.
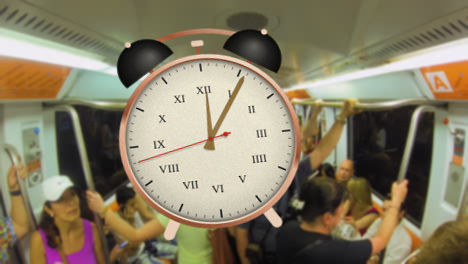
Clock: 12 h 05 min 43 s
